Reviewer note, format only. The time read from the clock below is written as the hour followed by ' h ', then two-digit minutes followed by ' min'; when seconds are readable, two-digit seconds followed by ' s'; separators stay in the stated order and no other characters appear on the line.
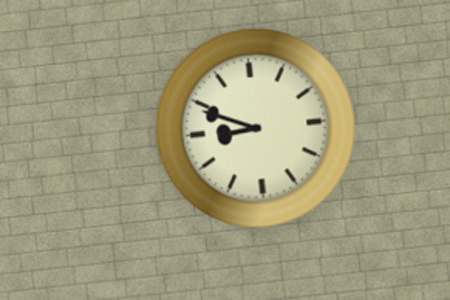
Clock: 8 h 49 min
